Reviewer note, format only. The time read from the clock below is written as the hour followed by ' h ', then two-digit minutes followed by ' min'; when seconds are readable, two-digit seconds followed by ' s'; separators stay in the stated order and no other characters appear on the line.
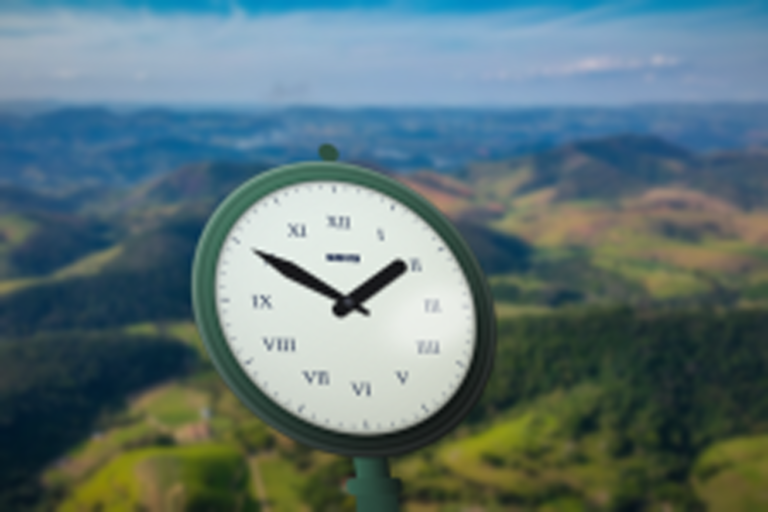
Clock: 1 h 50 min
